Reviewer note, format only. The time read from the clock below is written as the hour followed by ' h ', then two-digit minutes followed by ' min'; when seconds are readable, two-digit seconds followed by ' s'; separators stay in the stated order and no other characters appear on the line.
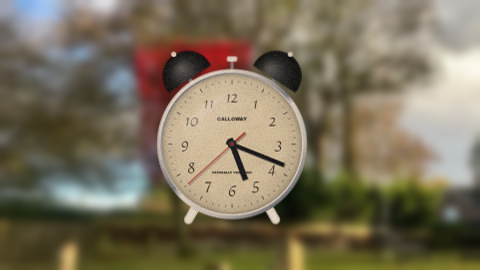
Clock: 5 h 18 min 38 s
